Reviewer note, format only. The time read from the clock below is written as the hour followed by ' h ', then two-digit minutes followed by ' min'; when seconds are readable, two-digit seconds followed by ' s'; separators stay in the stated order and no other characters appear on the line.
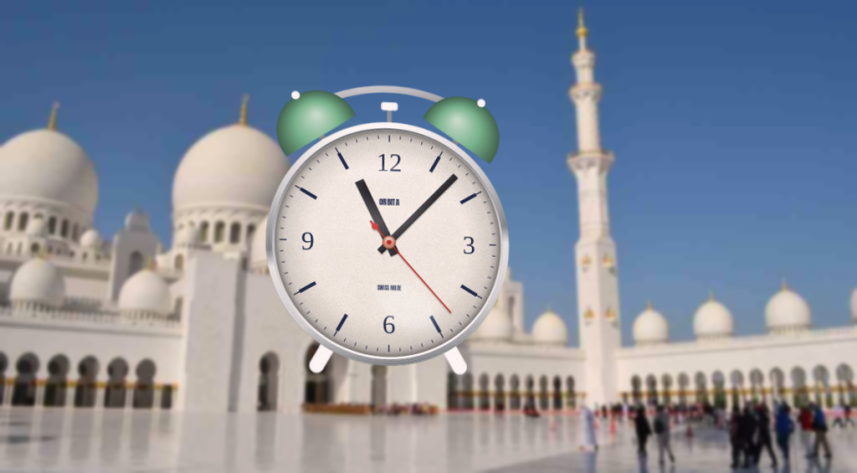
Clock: 11 h 07 min 23 s
